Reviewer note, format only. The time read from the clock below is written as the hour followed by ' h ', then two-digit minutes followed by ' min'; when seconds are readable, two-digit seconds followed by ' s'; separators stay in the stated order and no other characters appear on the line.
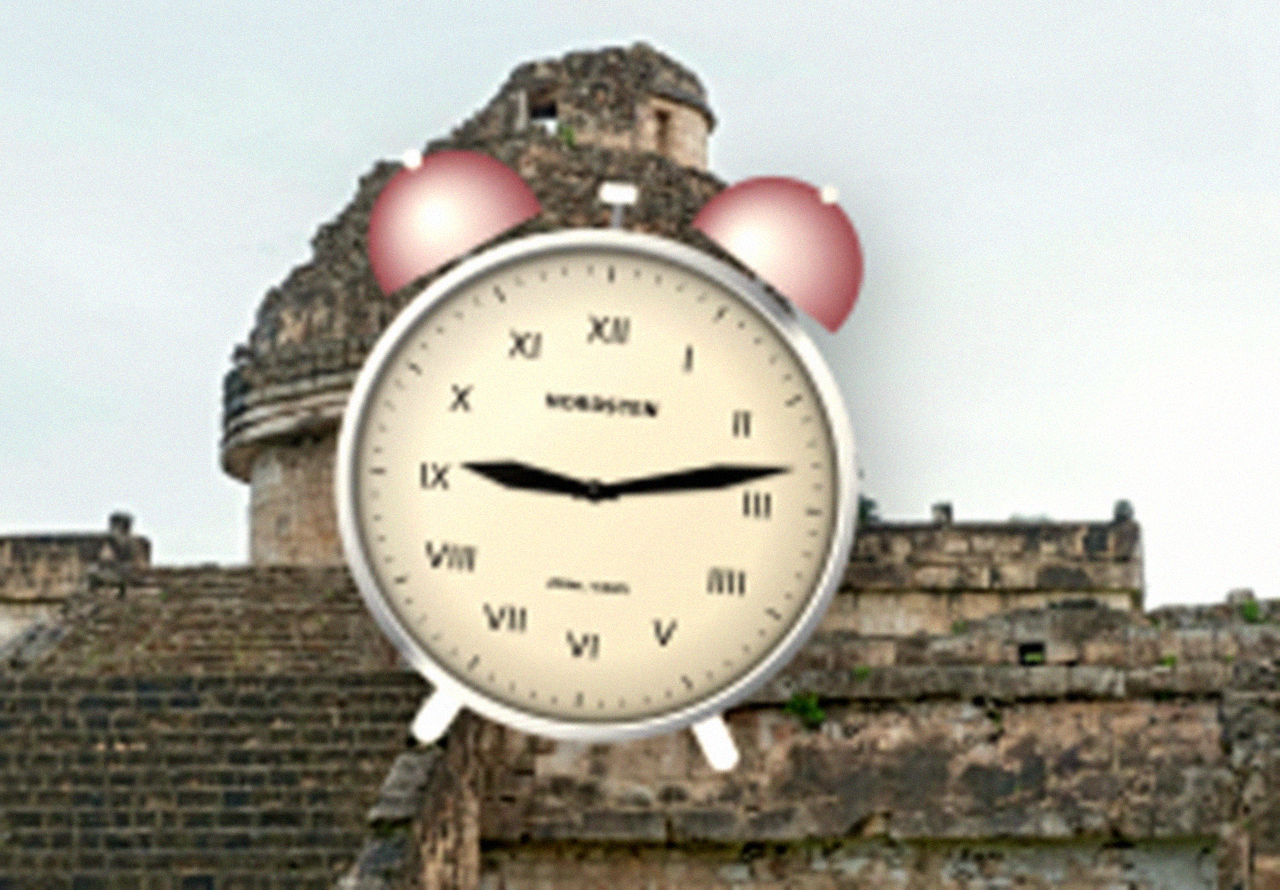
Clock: 9 h 13 min
